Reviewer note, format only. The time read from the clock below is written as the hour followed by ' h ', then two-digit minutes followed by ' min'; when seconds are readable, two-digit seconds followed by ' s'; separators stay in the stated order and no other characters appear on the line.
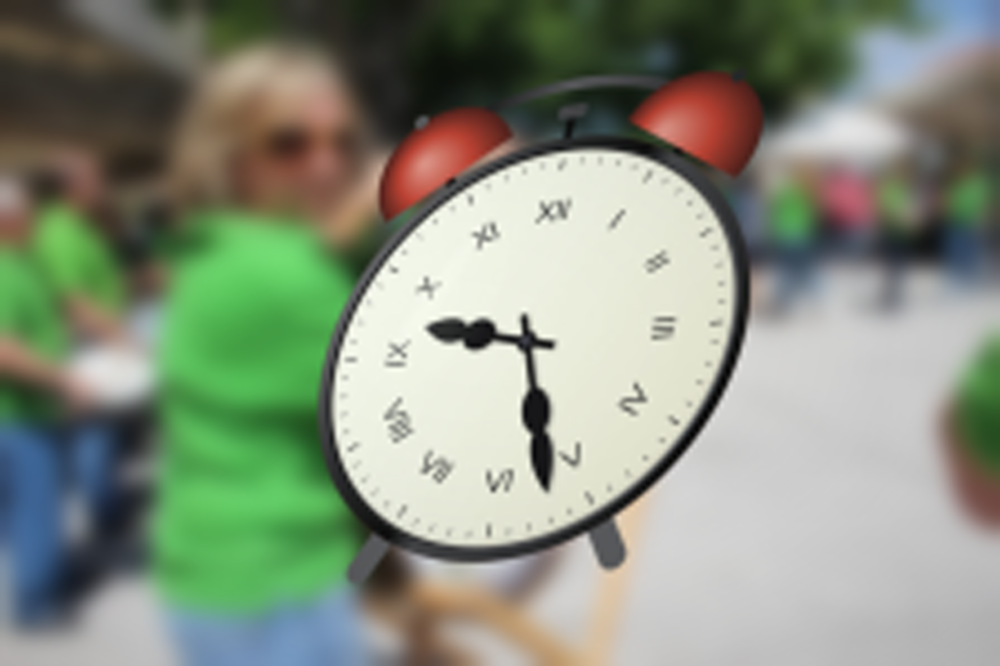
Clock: 9 h 27 min
